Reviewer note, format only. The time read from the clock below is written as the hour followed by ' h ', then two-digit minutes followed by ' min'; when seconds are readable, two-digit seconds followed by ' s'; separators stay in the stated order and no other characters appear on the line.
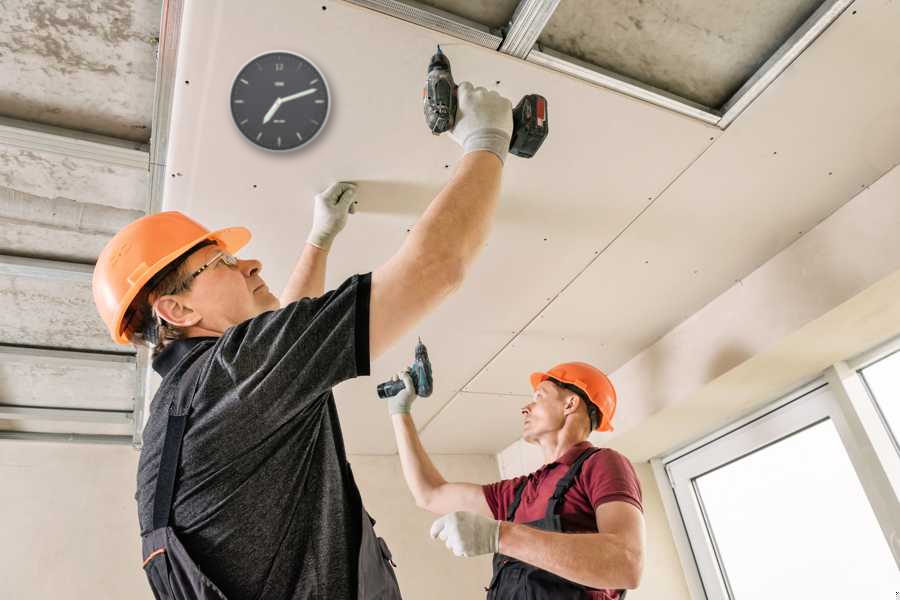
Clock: 7 h 12 min
